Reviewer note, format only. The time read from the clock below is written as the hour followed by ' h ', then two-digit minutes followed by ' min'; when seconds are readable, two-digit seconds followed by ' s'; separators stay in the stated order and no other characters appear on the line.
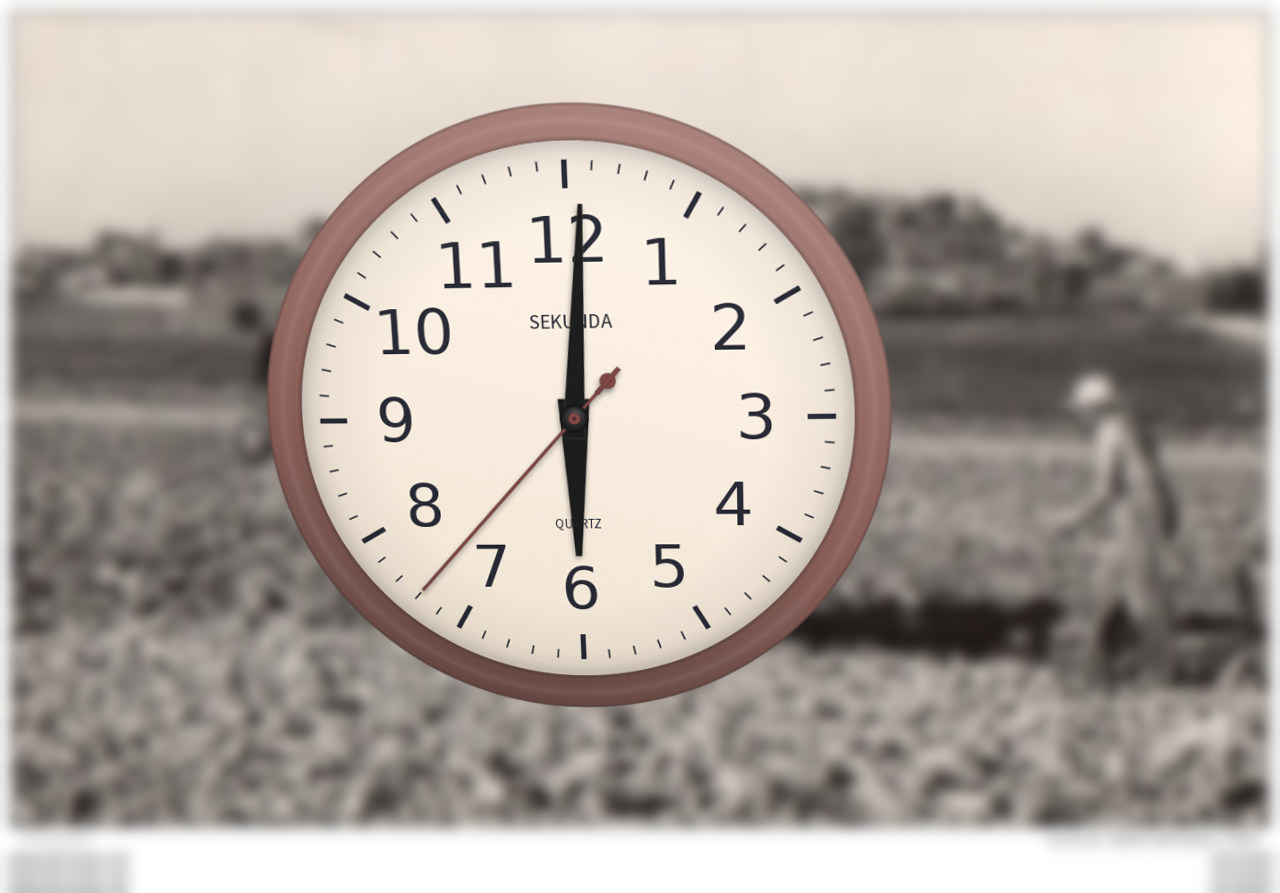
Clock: 6 h 00 min 37 s
